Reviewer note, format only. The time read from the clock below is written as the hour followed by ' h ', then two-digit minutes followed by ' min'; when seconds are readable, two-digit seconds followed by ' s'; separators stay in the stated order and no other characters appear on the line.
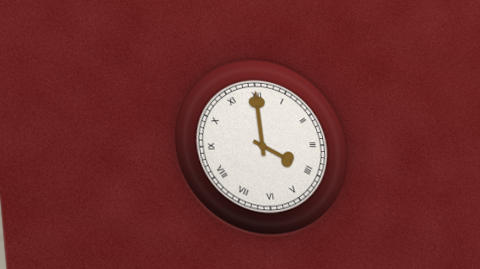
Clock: 4 h 00 min
